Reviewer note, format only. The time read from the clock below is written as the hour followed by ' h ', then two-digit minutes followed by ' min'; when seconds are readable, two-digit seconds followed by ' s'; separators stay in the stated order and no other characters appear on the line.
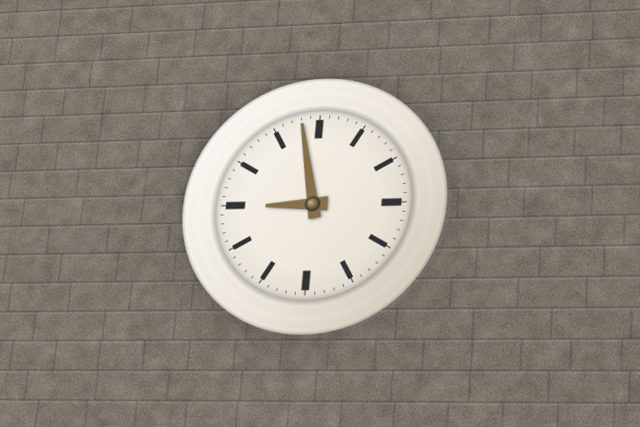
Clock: 8 h 58 min
